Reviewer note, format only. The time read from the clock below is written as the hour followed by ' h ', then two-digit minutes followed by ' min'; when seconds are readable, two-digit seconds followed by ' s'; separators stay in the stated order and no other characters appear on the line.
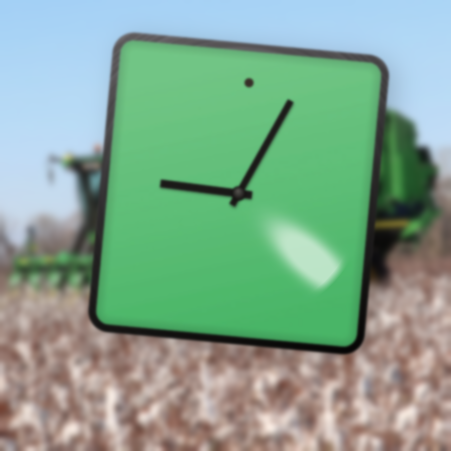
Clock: 9 h 04 min
